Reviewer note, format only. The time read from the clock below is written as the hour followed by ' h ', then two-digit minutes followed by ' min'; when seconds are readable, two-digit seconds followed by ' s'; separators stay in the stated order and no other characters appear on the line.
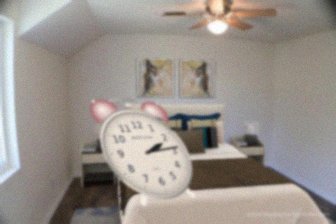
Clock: 2 h 14 min
